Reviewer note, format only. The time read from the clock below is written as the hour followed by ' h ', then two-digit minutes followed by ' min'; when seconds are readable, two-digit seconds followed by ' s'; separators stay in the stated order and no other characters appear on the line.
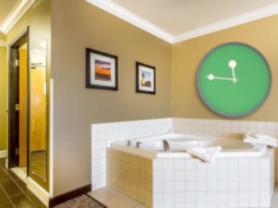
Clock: 11 h 46 min
